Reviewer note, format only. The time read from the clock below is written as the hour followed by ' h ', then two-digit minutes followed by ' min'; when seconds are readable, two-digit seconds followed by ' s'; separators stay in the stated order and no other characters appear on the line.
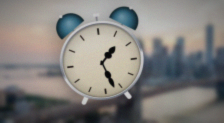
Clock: 1 h 27 min
